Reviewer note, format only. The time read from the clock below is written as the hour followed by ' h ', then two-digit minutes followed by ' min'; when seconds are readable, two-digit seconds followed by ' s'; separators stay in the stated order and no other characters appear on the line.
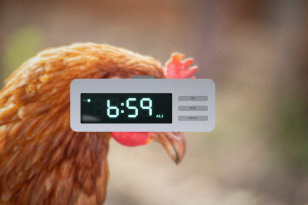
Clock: 6 h 59 min
